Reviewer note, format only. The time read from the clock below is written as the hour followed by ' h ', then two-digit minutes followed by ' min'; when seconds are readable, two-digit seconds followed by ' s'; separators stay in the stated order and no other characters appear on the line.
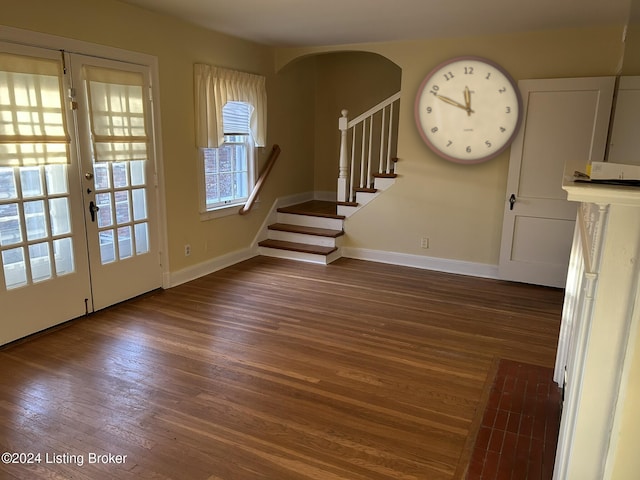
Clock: 11 h 49 min
